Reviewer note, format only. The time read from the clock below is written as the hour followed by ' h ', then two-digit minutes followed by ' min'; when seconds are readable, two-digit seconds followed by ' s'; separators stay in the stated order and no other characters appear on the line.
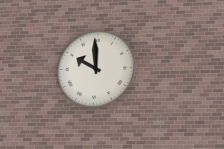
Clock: 9 h 59 min
